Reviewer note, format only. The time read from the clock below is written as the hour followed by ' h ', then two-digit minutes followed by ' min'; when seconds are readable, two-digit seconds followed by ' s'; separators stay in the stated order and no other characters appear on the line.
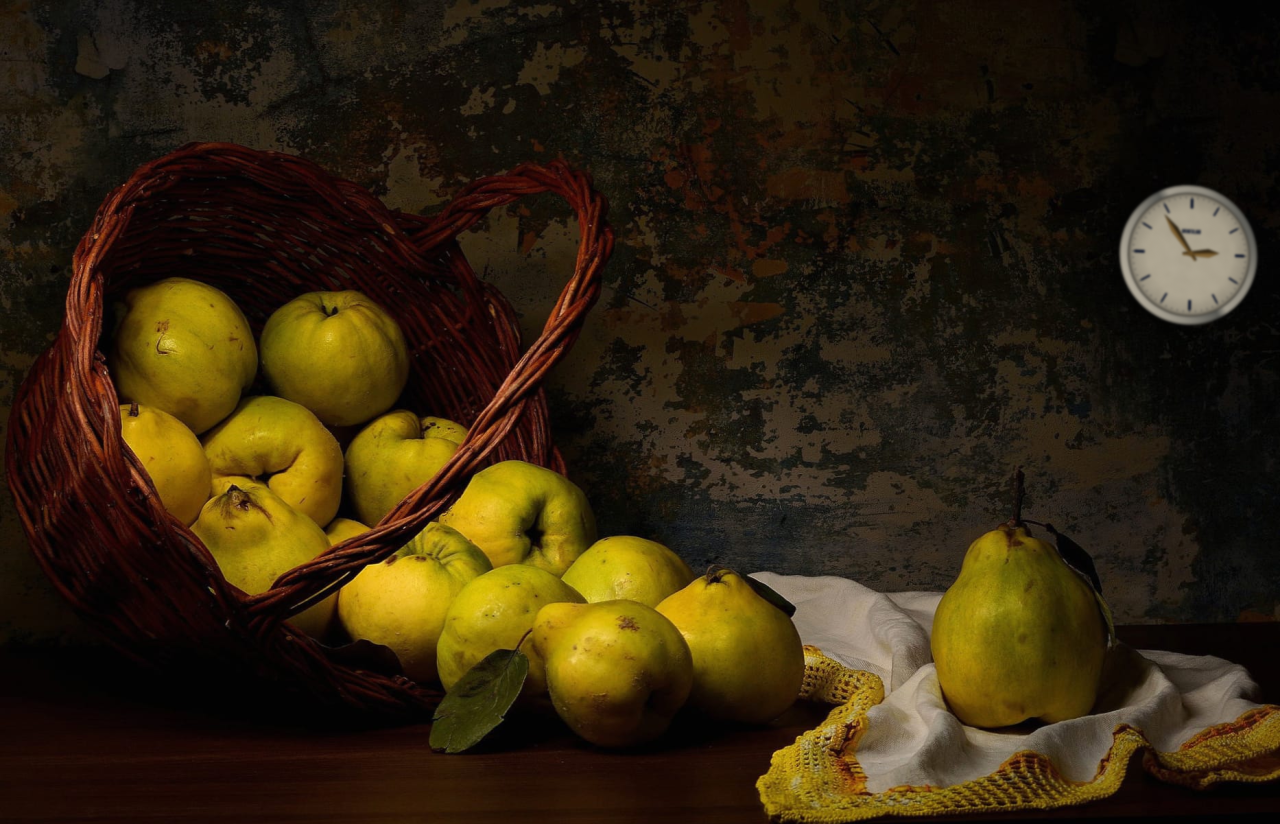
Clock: 2 h 54 min
